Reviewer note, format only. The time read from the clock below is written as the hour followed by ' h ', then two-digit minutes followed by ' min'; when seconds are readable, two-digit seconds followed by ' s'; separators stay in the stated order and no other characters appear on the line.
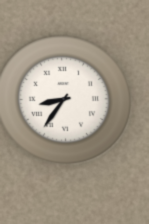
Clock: 8 h 36 min
